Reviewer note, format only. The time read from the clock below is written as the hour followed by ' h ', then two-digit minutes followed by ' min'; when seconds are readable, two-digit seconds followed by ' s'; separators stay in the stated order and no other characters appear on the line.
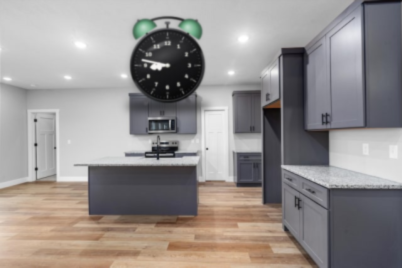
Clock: 8 h 47 min
